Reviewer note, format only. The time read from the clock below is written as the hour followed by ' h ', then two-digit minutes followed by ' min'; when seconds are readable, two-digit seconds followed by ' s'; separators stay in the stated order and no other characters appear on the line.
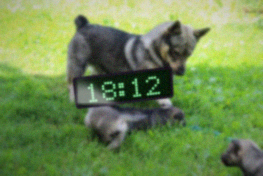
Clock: 18 h 12 min
